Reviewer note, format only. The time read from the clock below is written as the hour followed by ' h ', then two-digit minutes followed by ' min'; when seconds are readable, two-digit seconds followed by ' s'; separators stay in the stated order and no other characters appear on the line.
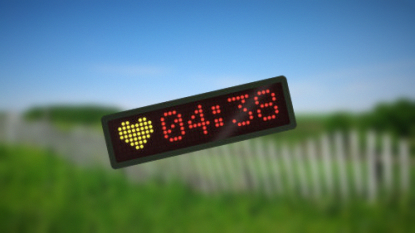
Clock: 4 h 38 min
